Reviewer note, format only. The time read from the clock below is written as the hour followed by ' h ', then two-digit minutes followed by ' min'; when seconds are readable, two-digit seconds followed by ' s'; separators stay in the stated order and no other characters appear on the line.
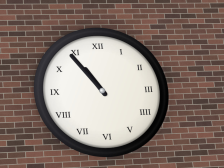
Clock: 10 h 54 min
